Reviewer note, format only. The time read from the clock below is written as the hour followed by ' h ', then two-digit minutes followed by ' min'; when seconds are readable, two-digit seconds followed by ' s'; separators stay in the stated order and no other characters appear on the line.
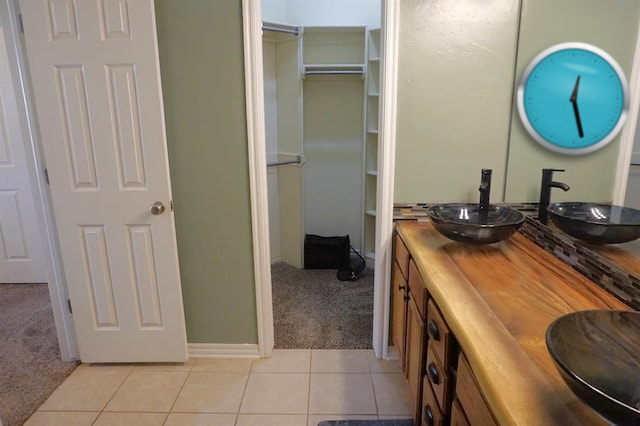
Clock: 12 h 28 min
